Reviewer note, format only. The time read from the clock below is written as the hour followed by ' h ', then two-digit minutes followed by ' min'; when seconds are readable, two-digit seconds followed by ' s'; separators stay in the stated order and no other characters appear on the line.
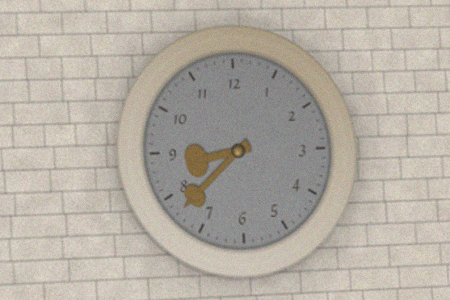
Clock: 8 h 38 min
